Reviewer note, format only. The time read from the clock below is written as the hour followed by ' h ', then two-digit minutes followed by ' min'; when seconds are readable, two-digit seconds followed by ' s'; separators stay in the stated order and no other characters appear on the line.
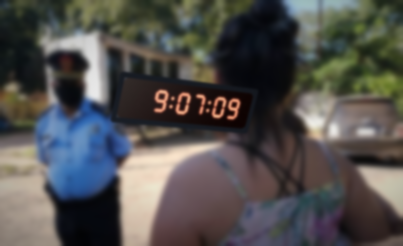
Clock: 9 h 07 min 09 s
